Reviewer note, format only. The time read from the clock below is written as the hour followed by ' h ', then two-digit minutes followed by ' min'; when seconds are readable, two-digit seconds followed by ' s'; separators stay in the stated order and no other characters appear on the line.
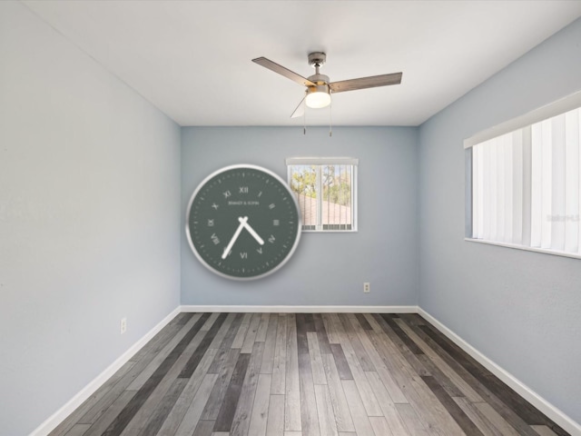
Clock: 4 h 35 min
